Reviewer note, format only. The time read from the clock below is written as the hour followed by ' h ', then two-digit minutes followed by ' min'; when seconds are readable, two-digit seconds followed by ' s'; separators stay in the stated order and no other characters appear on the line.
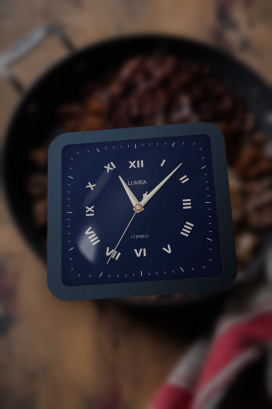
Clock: 11 h 07 min 35 s
